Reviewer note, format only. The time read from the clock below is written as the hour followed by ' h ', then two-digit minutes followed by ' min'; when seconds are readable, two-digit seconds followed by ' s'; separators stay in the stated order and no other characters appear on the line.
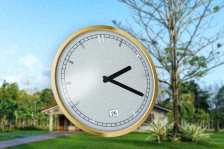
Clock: 2 h 20 min
